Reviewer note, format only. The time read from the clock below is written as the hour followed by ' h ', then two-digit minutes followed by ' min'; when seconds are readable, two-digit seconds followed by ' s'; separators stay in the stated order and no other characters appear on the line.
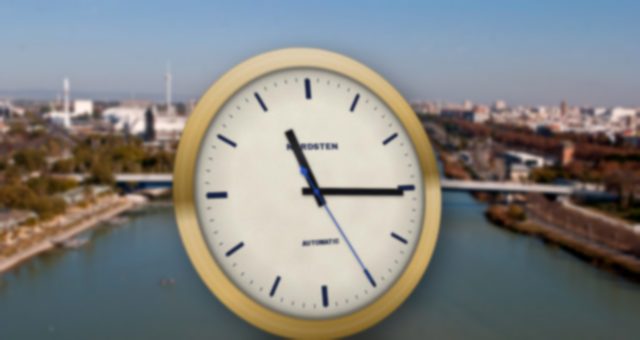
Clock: 11 h 15 min 25 s
